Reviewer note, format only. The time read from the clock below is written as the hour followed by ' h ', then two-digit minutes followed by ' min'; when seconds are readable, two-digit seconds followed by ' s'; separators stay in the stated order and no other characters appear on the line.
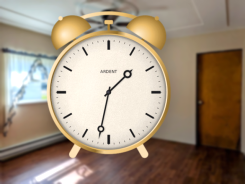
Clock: 1 h 32 min
